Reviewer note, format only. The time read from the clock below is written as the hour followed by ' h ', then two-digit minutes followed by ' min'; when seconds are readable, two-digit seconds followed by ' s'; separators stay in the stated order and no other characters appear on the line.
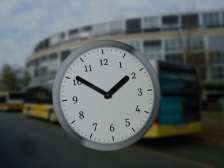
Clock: 1 h 51 min
